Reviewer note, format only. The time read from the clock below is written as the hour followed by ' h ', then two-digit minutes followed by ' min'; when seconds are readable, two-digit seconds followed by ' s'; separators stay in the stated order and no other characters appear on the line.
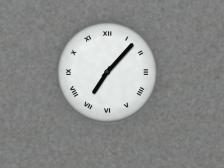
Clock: 7 h 07 min
